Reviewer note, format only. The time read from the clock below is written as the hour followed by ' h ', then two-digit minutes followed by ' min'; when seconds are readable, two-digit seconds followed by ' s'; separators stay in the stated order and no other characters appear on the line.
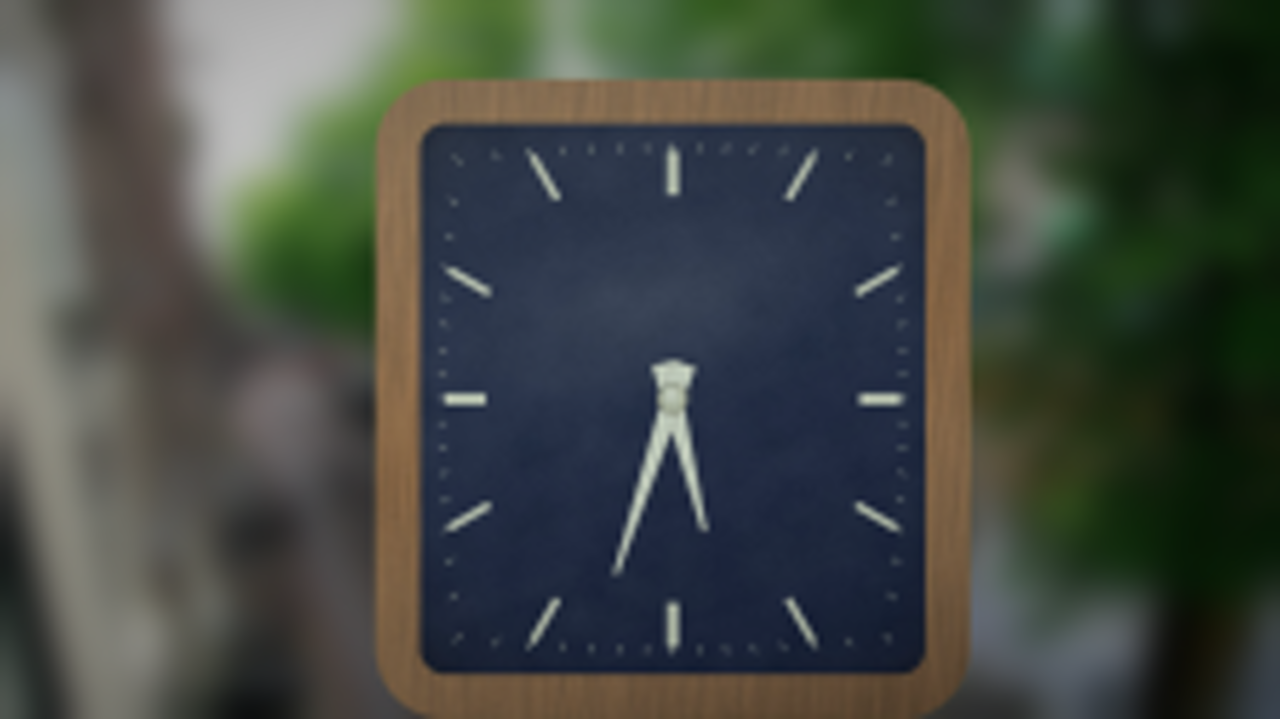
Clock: 5 h 33 min
